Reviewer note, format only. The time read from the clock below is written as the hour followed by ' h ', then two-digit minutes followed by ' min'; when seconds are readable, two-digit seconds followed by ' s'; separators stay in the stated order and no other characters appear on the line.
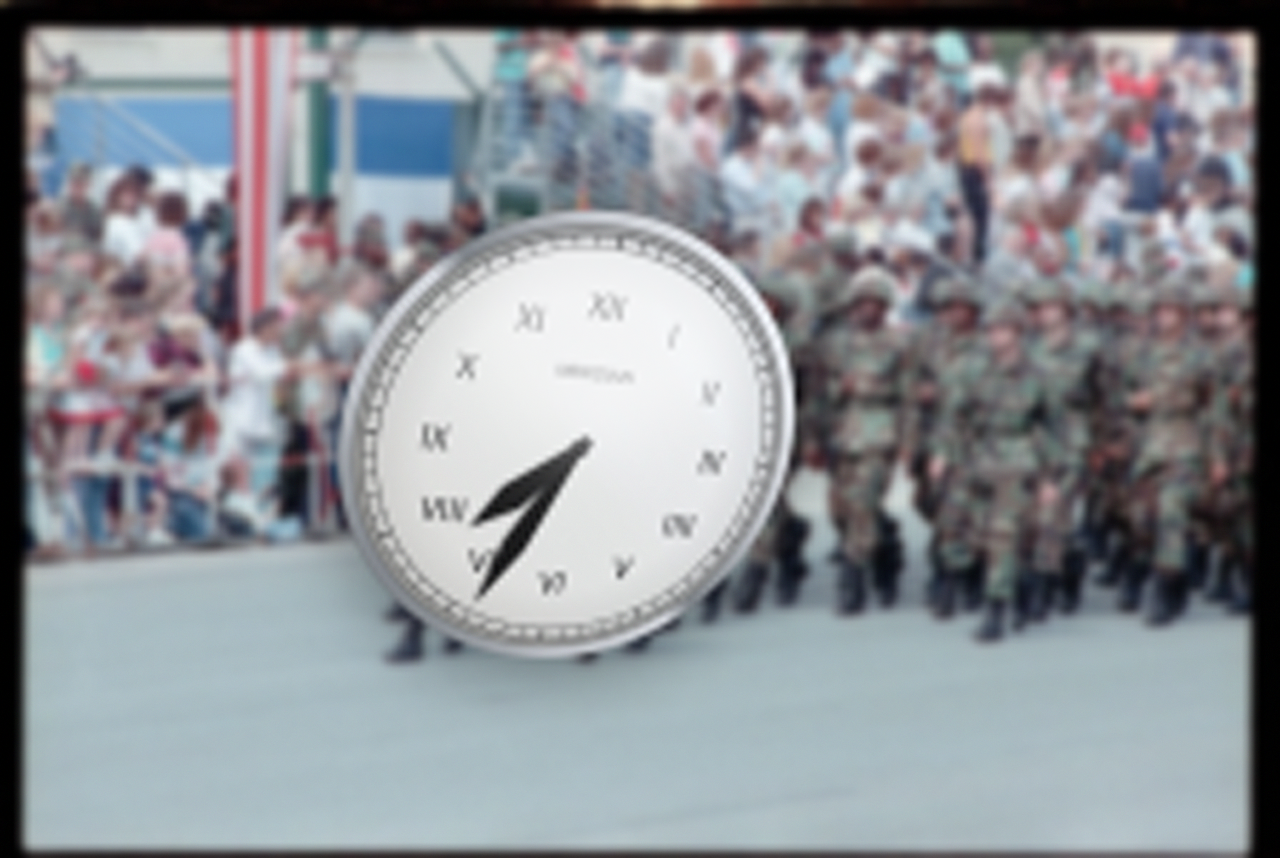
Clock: 7 h 34 min
